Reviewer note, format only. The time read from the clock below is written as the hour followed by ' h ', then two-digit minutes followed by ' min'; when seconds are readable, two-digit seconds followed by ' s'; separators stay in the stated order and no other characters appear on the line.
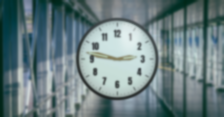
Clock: 2 h 47 min
